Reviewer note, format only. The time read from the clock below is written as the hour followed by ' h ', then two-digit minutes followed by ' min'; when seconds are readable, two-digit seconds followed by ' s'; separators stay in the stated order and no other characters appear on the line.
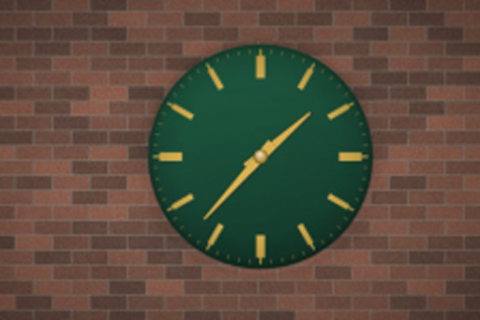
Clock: 1 h 37 min
